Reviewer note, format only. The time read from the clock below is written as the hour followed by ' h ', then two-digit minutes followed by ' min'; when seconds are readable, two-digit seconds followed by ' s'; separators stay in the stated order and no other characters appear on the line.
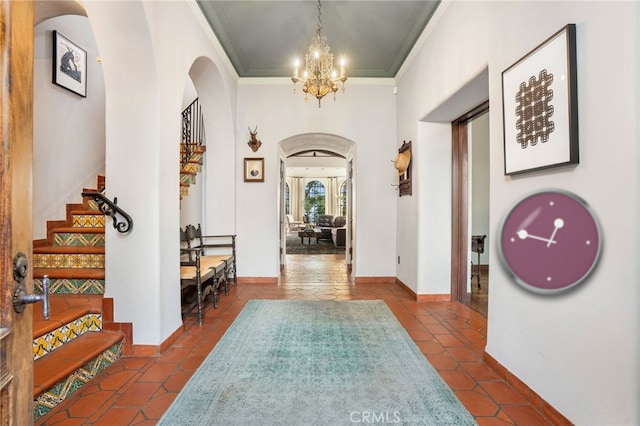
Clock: 12 h 47 min
